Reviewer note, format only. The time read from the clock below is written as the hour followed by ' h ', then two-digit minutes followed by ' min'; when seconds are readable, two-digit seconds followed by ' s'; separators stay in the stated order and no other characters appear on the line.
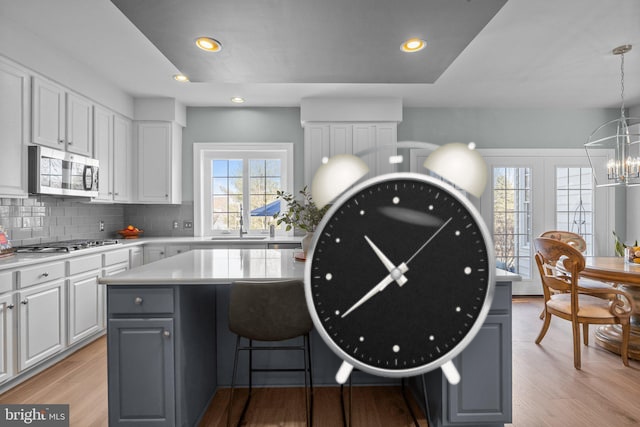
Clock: 10 h 39 min 08 s
